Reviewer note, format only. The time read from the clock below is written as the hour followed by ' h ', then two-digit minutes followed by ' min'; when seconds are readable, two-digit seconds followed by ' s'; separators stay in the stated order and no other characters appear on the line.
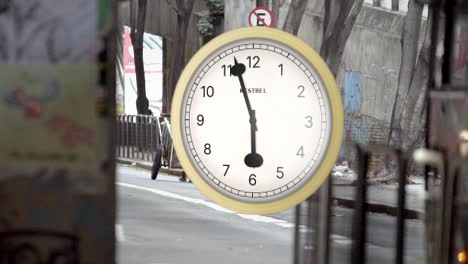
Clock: 5 h 57 min
